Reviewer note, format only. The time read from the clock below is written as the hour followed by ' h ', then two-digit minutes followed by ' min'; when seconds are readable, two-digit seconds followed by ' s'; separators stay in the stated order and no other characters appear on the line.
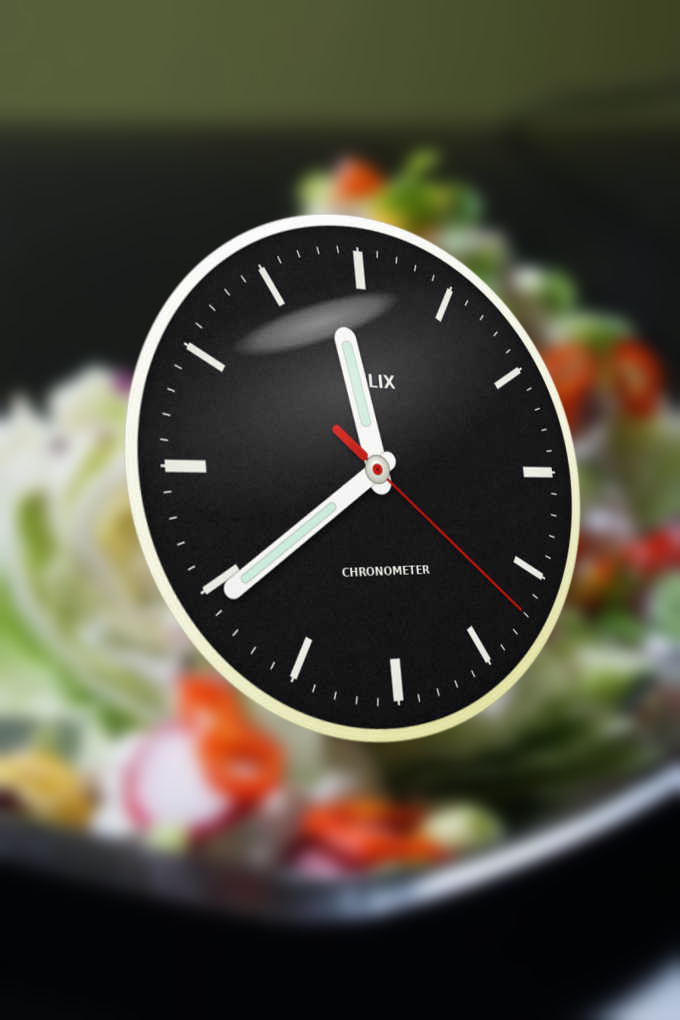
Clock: 11 h 39 min 22 s
